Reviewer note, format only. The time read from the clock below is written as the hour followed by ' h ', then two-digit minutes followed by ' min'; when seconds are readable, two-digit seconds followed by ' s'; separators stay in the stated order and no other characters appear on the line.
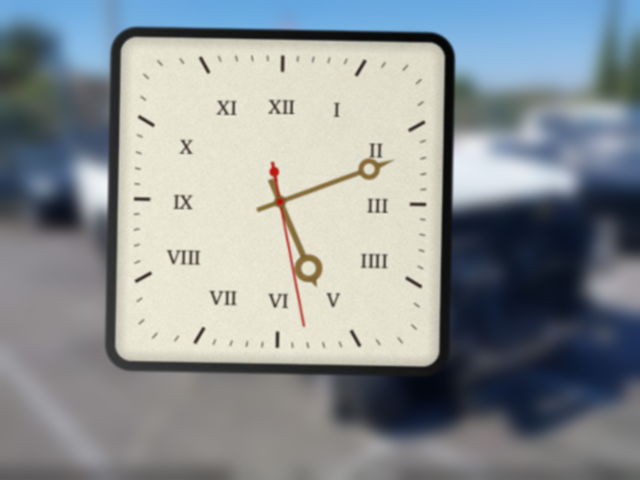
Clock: 5 h 11 min 28 s
